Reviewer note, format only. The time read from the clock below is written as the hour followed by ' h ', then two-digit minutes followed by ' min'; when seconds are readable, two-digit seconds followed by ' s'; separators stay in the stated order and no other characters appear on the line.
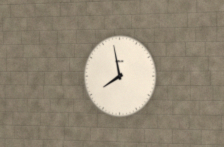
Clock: 7 h 58 min
